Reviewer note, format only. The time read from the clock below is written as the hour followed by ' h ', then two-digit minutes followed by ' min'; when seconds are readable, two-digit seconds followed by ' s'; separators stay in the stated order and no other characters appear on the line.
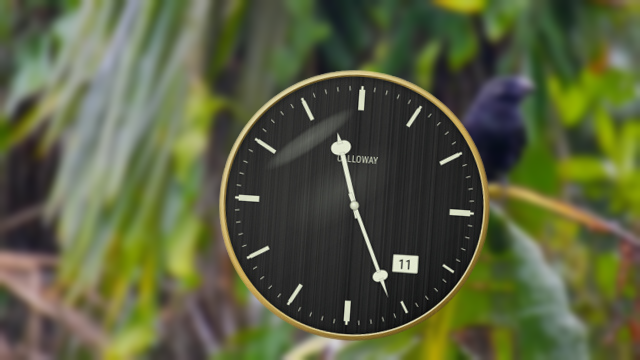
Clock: 11 h 26 min
